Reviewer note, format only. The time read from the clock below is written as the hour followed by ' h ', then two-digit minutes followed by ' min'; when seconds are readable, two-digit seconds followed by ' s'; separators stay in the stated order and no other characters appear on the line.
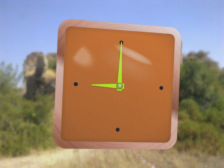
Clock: 9 h 00 min
